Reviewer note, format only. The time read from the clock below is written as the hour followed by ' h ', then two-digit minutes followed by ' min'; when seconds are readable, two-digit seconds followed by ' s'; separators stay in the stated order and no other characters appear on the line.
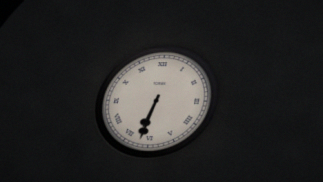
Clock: 6 h 32 min
